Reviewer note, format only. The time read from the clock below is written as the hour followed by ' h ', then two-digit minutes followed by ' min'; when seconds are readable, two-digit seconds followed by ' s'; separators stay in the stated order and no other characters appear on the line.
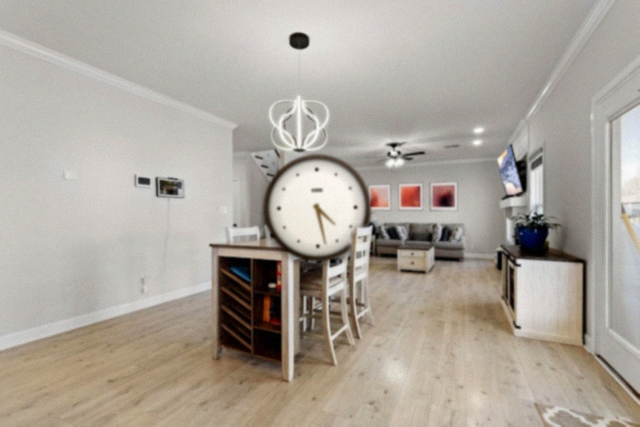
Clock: 4 h 28 min
